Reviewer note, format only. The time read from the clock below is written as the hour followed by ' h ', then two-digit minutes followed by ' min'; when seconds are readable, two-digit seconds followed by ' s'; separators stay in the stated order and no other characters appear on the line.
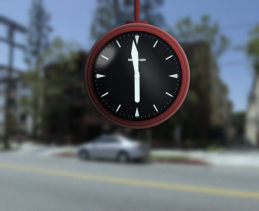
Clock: 5 h 59 min
